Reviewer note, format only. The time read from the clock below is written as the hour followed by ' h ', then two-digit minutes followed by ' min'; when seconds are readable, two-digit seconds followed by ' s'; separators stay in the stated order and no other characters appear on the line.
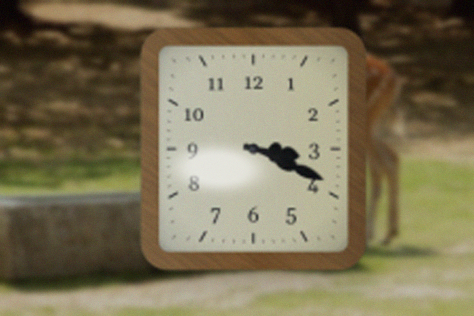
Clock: 3 h 19 min
